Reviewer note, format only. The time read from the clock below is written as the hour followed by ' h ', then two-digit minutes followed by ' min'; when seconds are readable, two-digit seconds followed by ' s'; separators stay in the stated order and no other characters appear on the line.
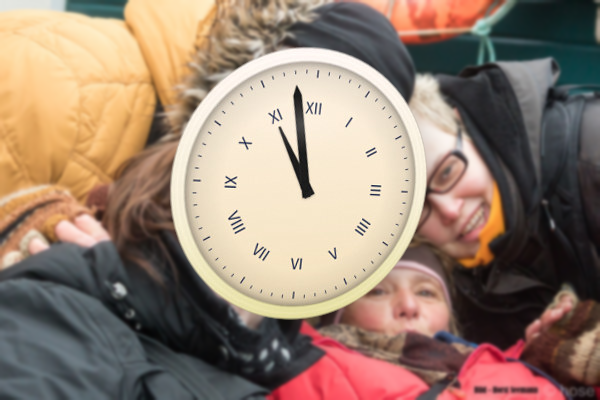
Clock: 10 h 58 min
